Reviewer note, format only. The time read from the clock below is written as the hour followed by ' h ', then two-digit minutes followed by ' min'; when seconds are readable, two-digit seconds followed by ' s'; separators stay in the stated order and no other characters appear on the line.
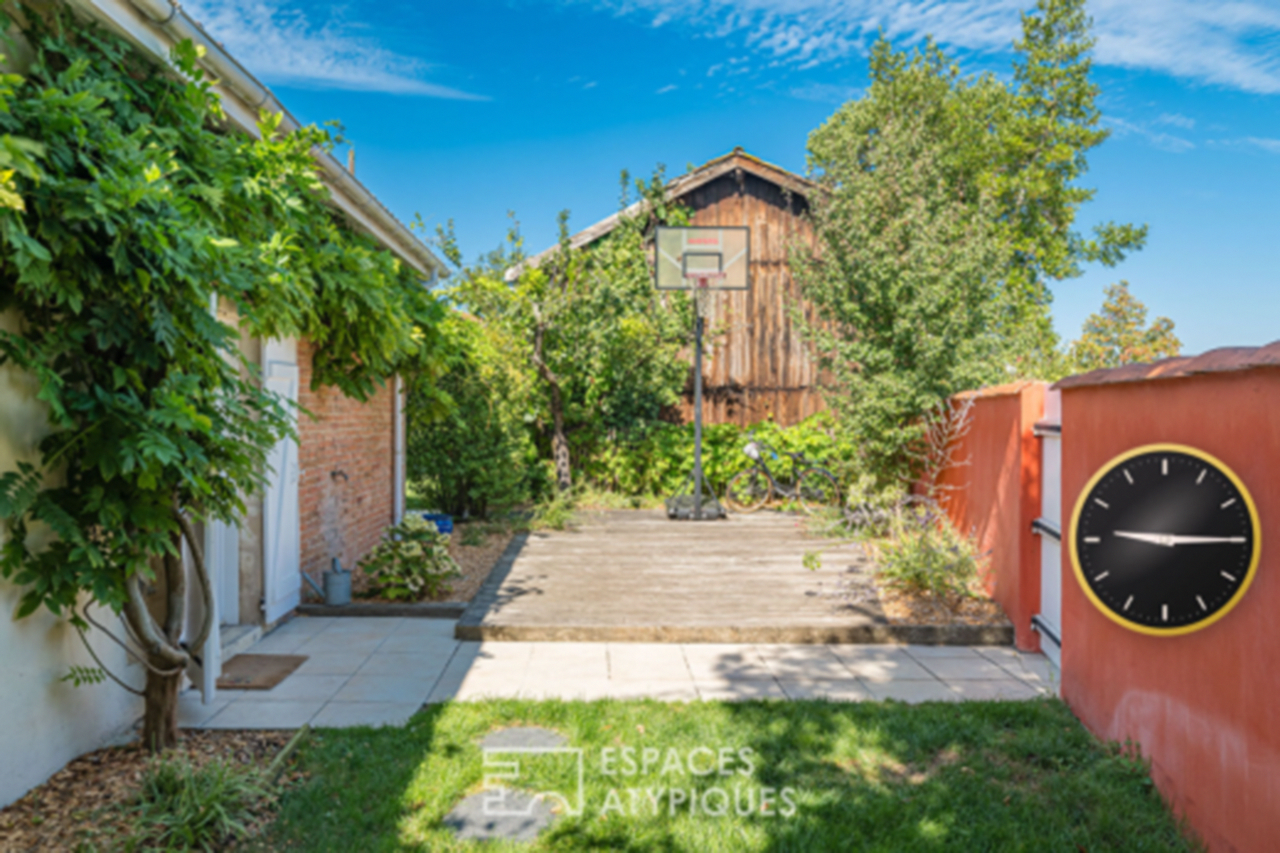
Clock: 9 h 15 min
